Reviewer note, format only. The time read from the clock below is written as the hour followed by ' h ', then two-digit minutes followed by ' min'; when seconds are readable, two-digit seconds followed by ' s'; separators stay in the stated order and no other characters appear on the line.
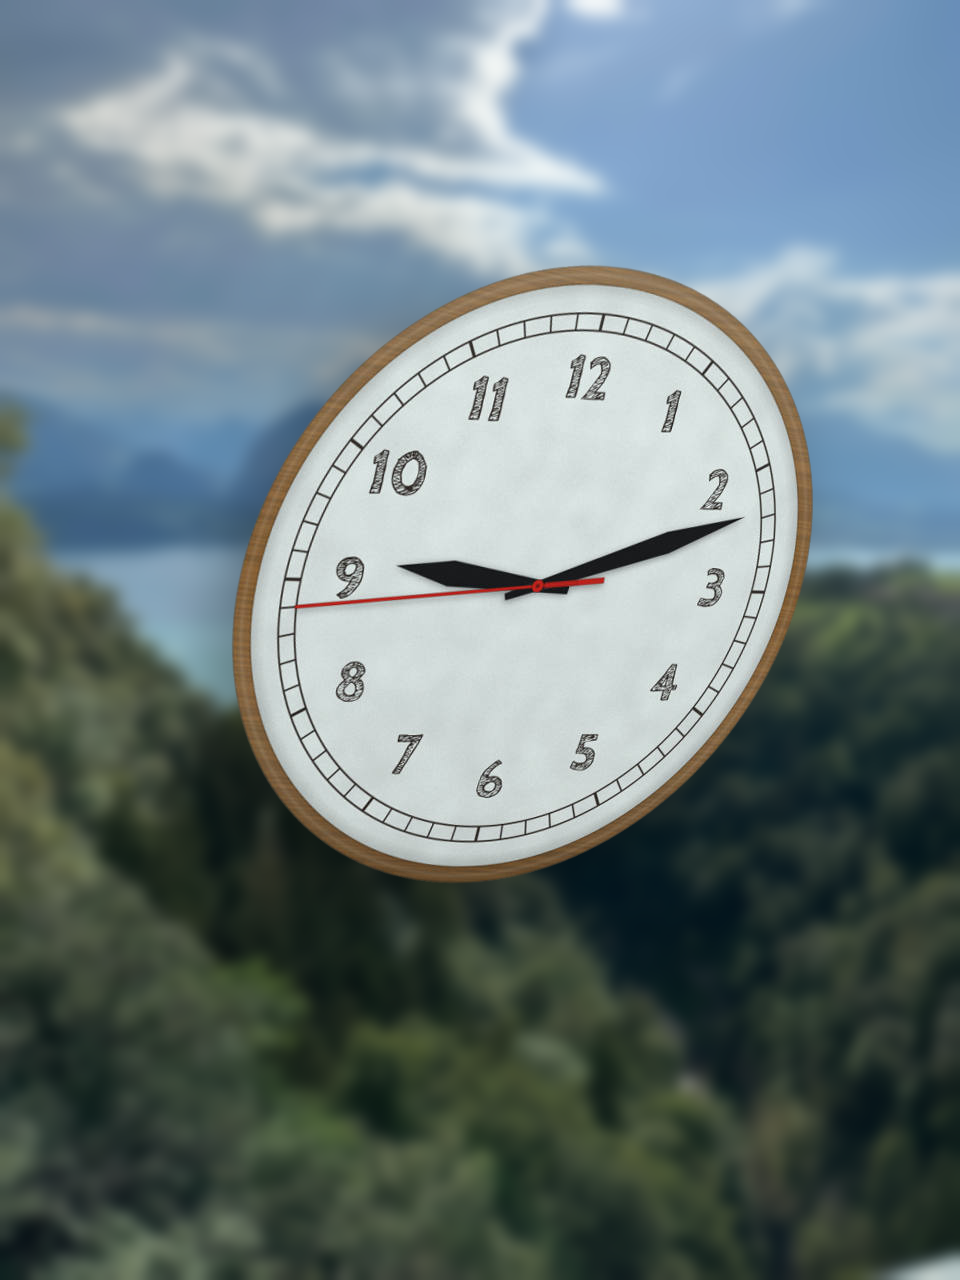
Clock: 9 h 11 min 44 s
